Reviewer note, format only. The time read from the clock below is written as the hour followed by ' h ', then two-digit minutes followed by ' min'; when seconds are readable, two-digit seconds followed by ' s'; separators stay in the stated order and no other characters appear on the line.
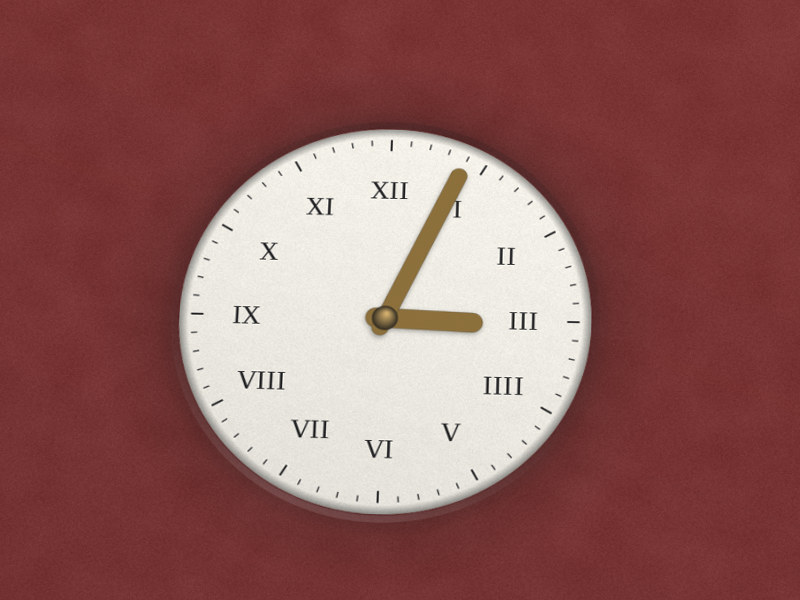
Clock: 3 h 04 min
